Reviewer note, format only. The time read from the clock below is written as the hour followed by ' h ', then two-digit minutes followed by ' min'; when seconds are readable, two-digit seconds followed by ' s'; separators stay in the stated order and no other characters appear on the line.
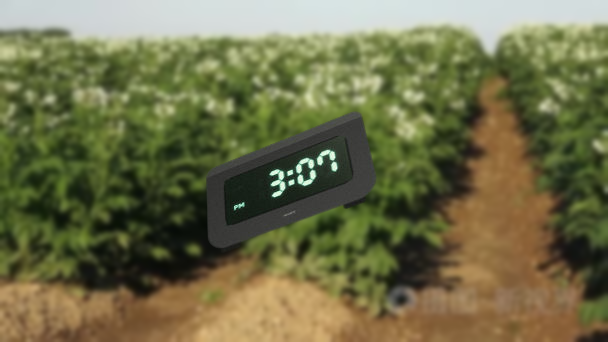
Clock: 3 h 07 min
